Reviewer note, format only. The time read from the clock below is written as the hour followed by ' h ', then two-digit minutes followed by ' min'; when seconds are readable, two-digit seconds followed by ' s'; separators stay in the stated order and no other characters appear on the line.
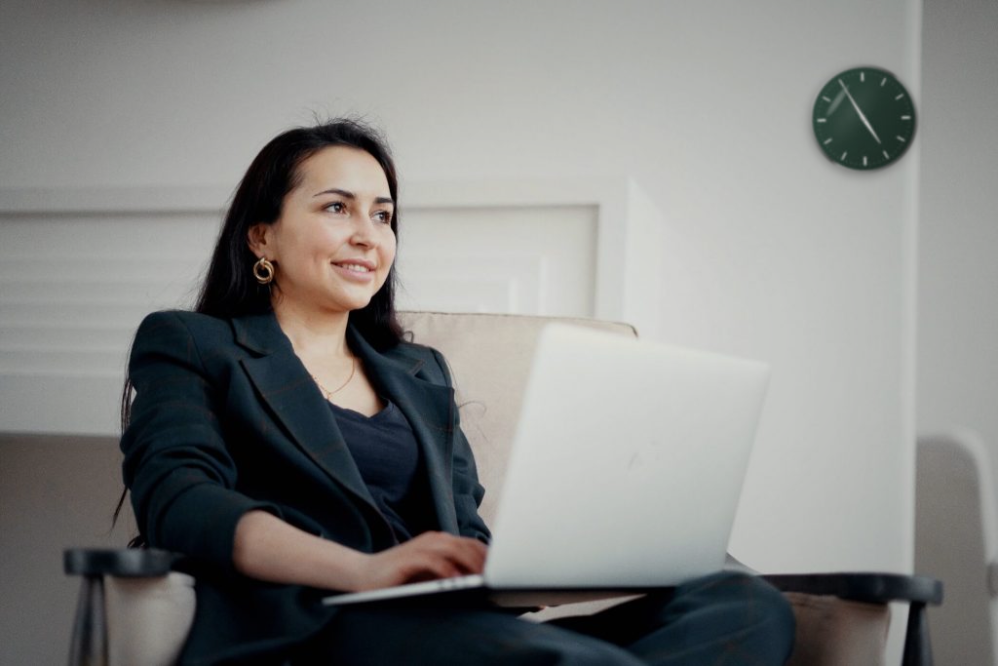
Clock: 4 h 55 min
